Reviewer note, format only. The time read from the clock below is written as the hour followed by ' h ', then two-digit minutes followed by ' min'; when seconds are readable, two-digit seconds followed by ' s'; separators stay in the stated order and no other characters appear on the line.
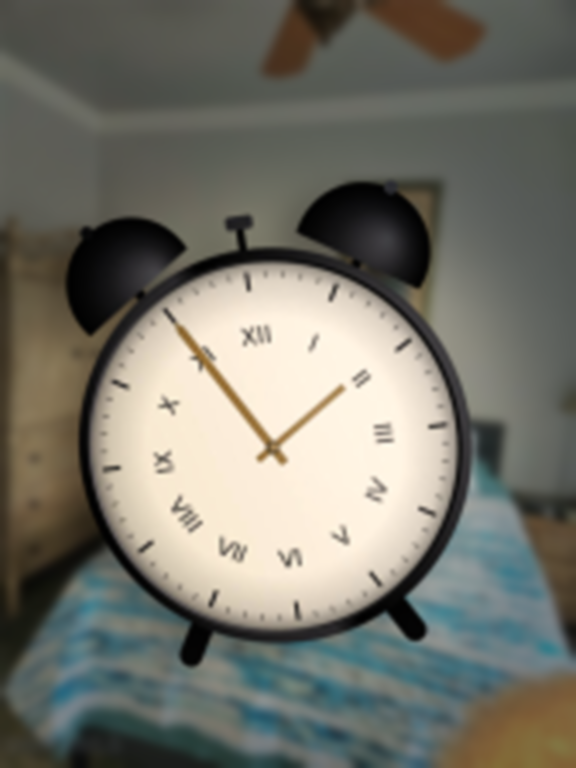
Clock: 1 h 55 min
